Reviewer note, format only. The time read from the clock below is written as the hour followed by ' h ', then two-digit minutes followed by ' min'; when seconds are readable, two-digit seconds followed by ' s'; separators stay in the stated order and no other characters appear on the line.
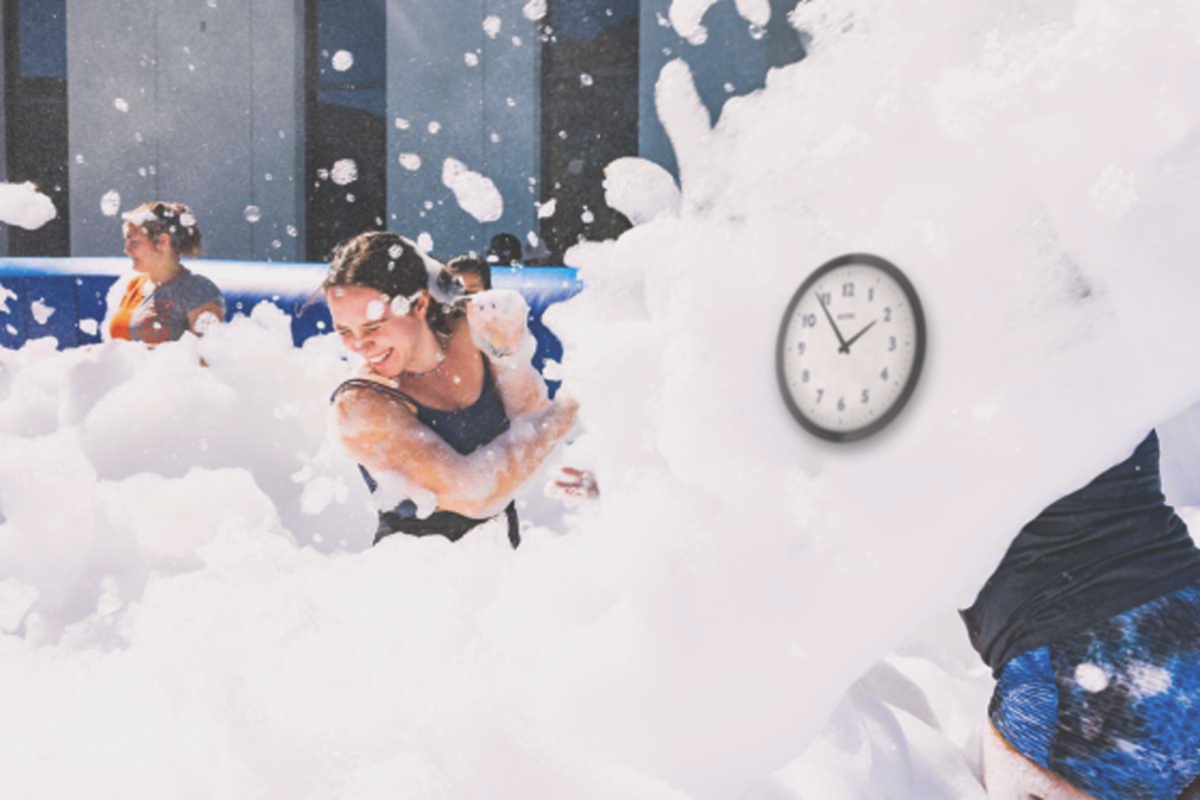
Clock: 1 h 54 min
